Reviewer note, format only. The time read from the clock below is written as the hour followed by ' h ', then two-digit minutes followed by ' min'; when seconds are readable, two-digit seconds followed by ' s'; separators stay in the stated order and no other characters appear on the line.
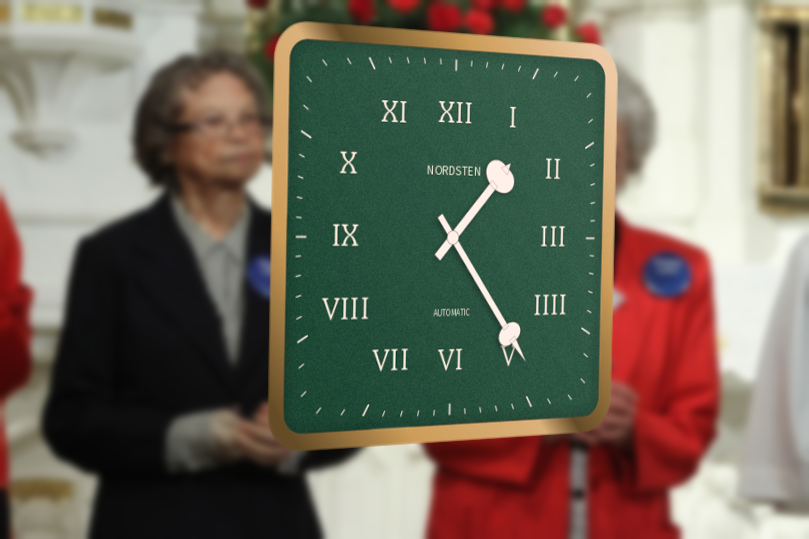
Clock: 1 h 24 min
